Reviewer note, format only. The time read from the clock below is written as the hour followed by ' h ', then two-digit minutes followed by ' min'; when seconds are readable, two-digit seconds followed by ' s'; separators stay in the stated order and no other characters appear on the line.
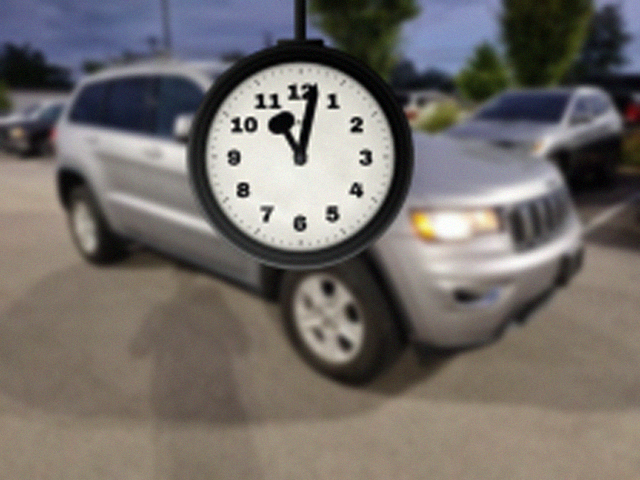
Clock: 11 h 02 min
